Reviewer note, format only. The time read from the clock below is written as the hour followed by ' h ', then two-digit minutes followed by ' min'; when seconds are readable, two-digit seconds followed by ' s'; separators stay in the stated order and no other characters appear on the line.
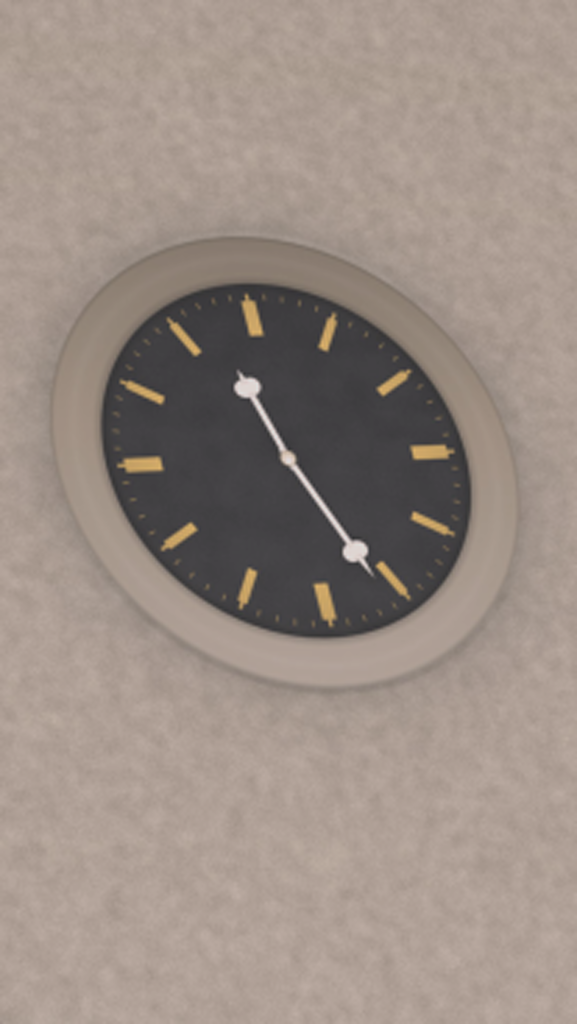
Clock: 11 h 26 min
